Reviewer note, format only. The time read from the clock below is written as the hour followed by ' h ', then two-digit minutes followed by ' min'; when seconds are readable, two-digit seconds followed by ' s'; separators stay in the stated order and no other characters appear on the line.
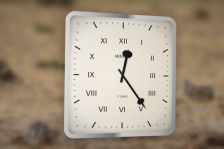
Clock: 12 h 24 min
